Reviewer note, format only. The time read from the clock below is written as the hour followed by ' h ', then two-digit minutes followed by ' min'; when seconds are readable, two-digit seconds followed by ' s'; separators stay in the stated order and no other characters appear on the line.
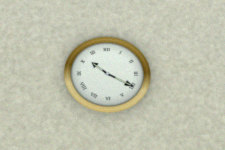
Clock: 10 h 20 min
